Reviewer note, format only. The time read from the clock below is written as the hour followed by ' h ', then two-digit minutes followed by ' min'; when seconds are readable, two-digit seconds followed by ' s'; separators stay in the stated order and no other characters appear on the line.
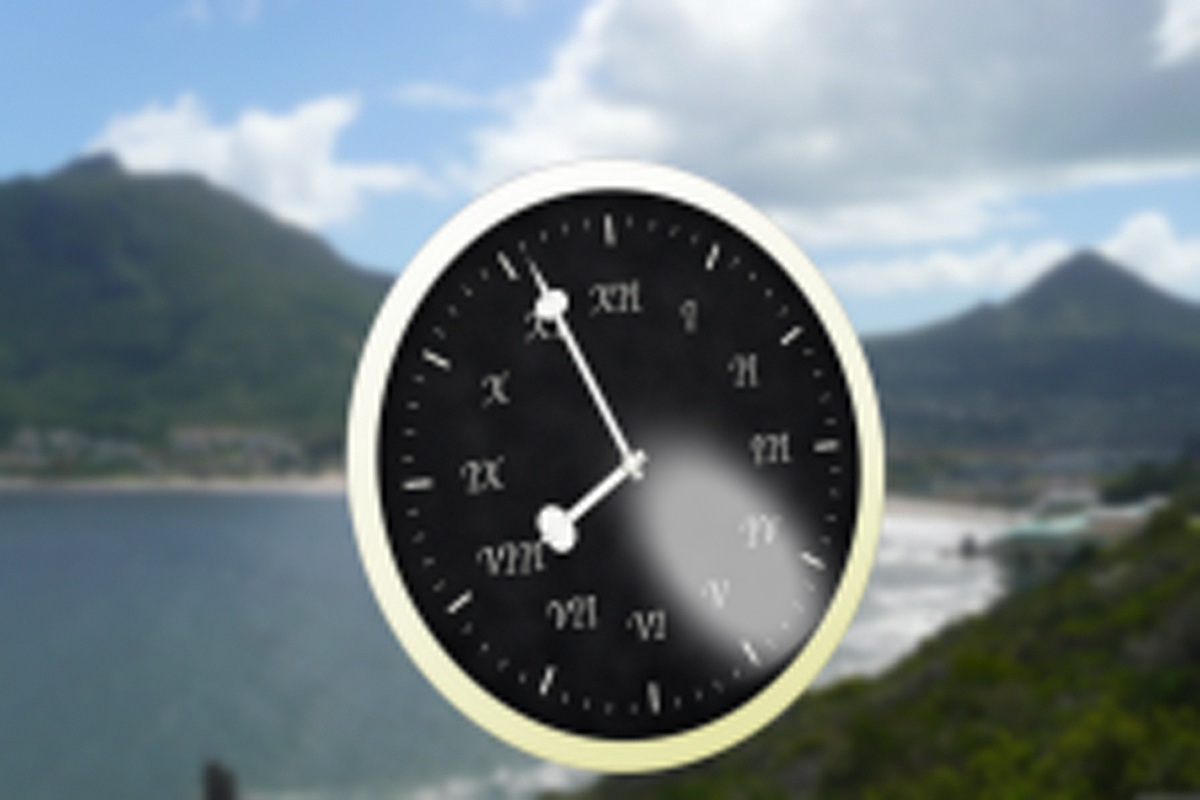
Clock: 7 h 56 min
